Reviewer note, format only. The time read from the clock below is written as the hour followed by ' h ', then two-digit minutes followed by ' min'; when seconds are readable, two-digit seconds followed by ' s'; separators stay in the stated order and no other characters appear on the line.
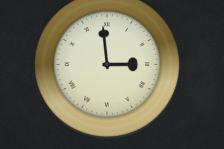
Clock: 2 h 59 min
